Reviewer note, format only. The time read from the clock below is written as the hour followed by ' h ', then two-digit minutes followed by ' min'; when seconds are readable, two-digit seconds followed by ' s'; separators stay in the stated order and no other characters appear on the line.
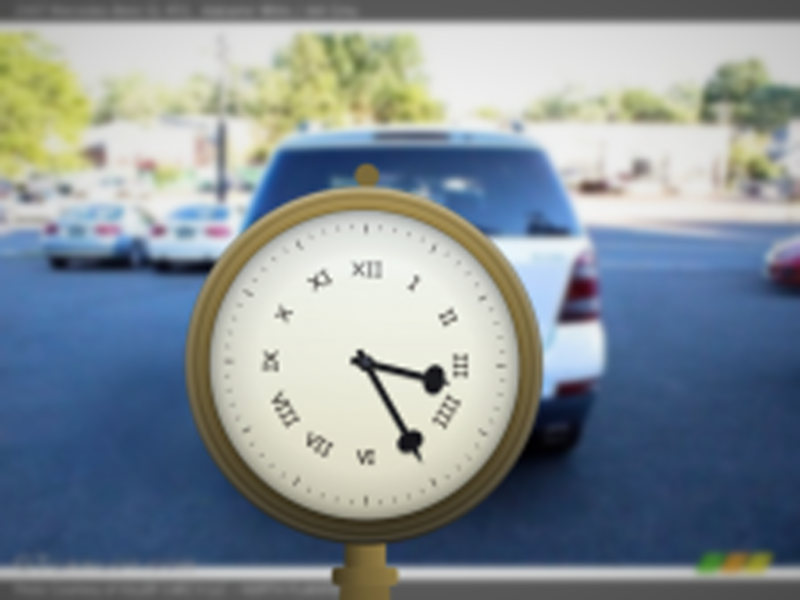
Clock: 3 h 25 min
